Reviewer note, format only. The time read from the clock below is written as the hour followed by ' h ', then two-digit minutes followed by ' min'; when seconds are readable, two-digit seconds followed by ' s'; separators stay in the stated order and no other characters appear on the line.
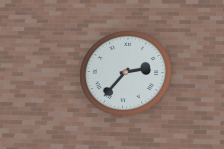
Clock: 2 h 36 min
